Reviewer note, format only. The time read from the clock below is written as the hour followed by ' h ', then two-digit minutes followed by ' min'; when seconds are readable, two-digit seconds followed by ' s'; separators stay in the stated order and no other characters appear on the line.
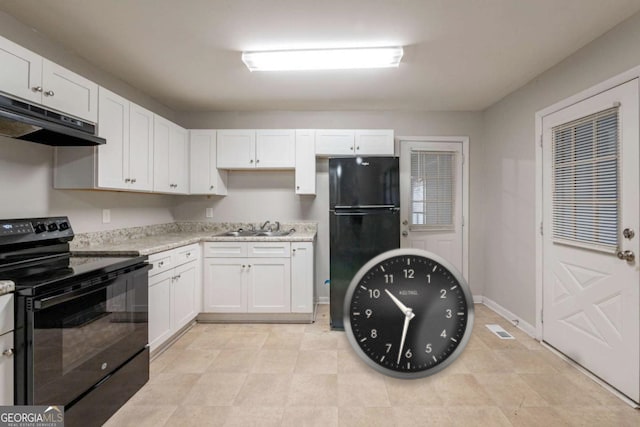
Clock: 10 h 32 min
